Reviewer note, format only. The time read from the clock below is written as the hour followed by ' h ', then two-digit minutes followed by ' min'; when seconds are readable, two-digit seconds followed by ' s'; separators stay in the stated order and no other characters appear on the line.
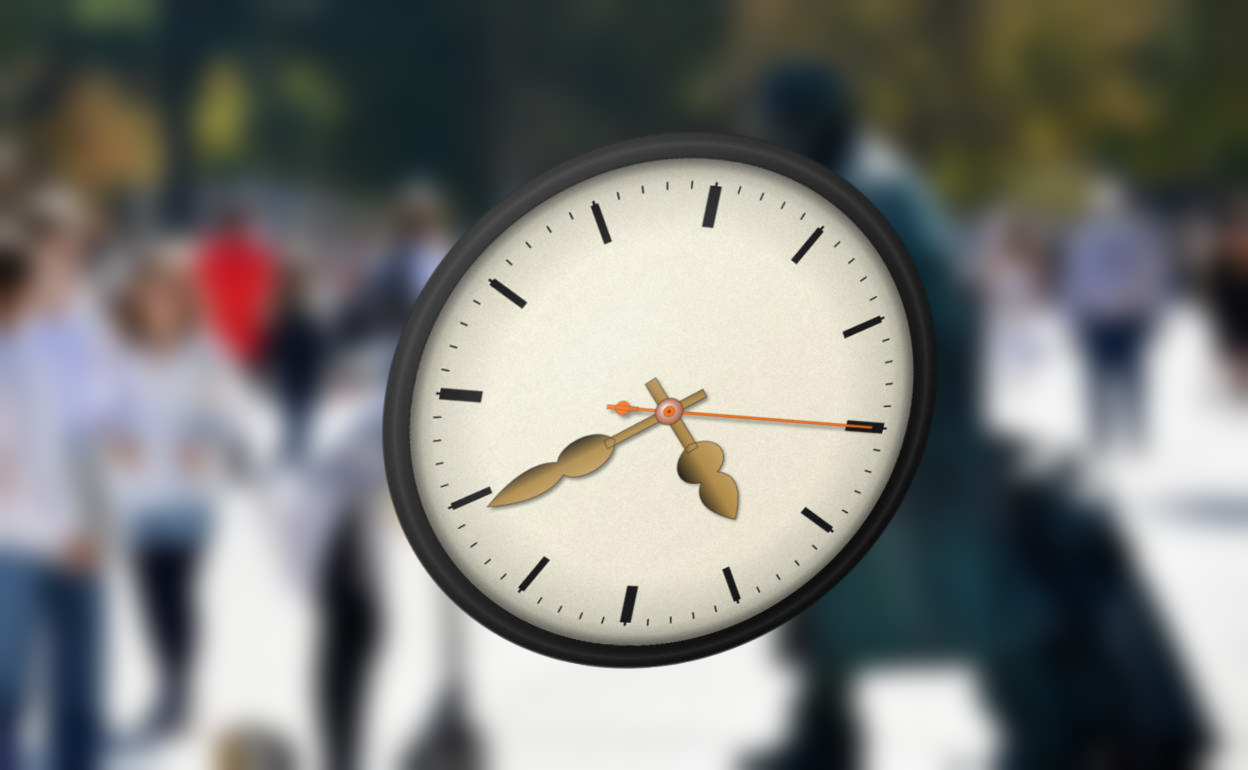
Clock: 4 h 39 min 15 s
